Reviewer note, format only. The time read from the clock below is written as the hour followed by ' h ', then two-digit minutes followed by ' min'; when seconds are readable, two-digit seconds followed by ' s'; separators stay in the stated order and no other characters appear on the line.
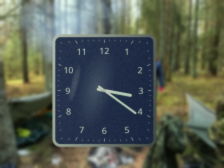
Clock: 3 h 21 min
